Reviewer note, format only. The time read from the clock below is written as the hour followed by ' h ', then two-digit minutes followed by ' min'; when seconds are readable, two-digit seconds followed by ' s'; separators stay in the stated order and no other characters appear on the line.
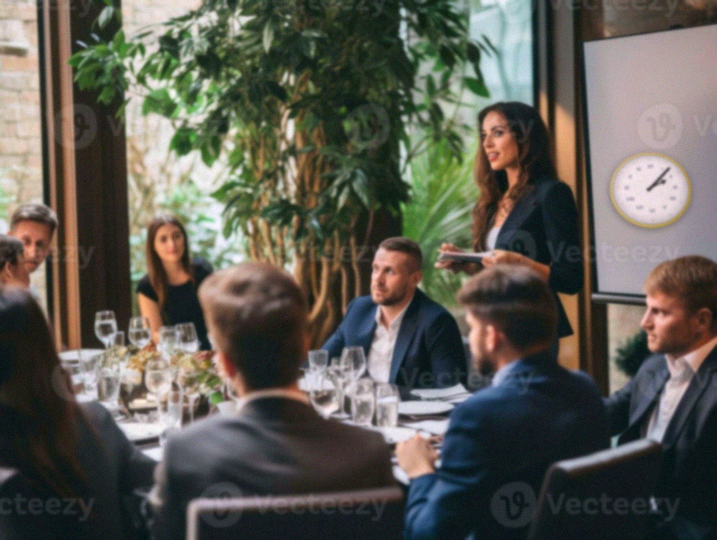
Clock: 2 h 07 min
